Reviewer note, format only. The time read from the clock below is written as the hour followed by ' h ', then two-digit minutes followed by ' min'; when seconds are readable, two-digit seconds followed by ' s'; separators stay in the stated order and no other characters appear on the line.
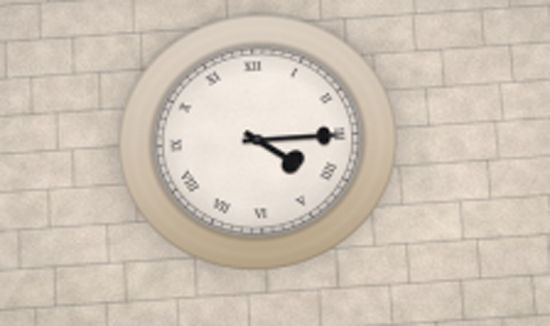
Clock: 4 h 15 min
